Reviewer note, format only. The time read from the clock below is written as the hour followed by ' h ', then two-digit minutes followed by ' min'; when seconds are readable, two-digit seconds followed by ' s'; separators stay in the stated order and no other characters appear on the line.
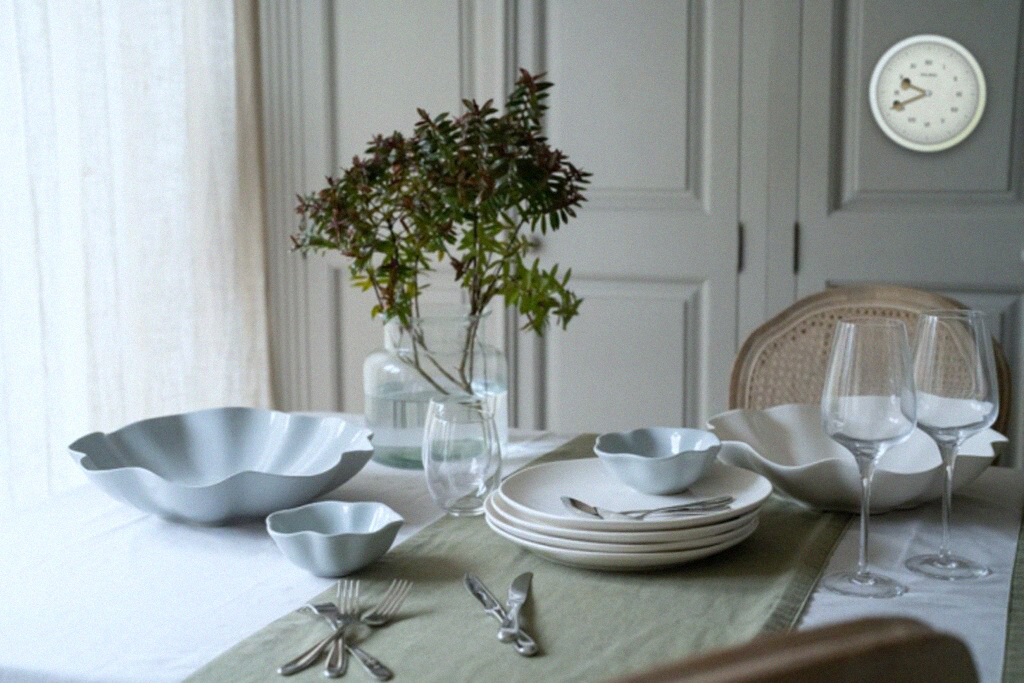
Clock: 9 h 41 min
